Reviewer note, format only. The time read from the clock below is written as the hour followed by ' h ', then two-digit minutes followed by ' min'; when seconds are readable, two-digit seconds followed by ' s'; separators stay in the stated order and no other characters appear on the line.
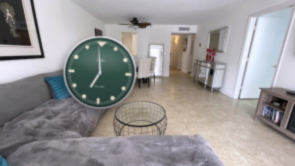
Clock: 6 h 59 min
